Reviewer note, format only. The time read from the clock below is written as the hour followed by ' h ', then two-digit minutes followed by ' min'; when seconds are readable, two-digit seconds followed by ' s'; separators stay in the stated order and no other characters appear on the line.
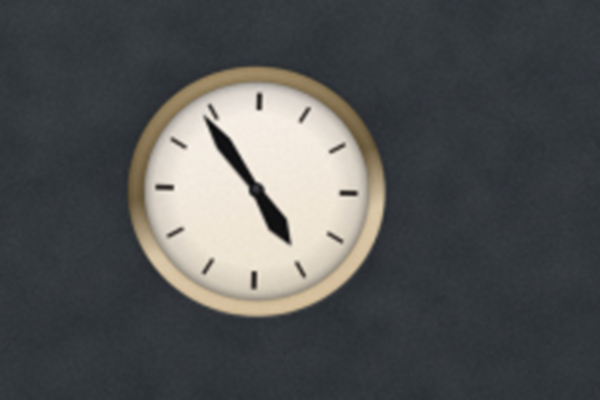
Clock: 4 h 54 min
